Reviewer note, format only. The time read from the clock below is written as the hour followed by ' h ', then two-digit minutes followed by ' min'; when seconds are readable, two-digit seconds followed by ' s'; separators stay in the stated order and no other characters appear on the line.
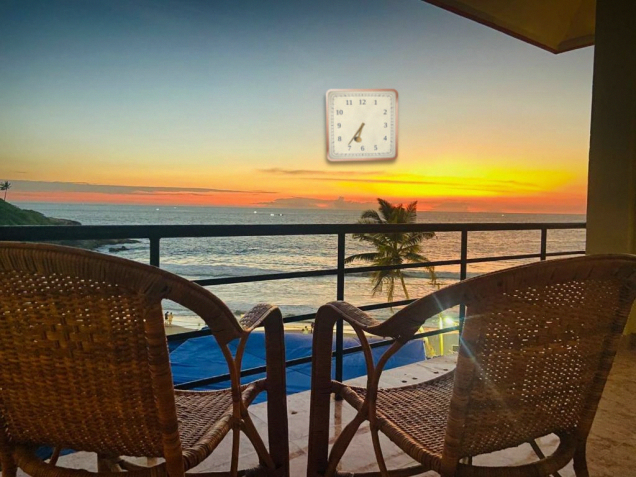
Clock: 6 h 36 min
